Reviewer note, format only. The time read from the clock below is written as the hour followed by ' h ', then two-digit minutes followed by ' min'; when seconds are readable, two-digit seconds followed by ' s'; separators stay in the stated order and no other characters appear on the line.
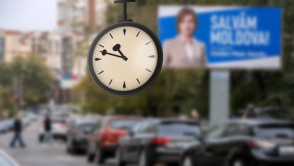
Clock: 10 h 48 min
